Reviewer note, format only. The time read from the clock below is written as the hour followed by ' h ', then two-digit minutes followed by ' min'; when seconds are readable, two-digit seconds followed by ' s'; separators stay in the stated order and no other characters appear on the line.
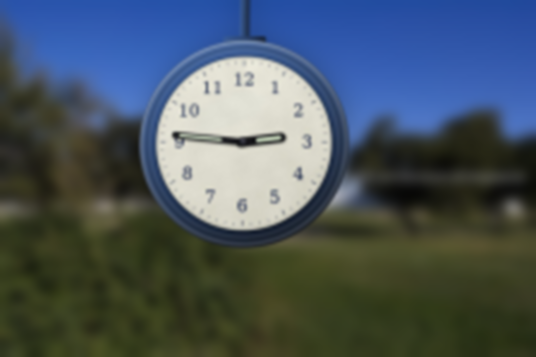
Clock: 2 h 46 min
